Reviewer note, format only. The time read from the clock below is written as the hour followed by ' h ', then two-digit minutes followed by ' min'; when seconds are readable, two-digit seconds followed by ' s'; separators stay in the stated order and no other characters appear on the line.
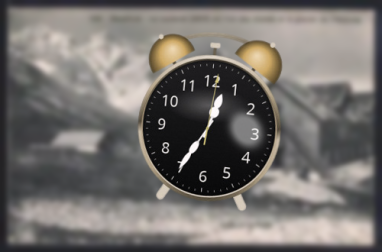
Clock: 12 h 35 min 01 s
